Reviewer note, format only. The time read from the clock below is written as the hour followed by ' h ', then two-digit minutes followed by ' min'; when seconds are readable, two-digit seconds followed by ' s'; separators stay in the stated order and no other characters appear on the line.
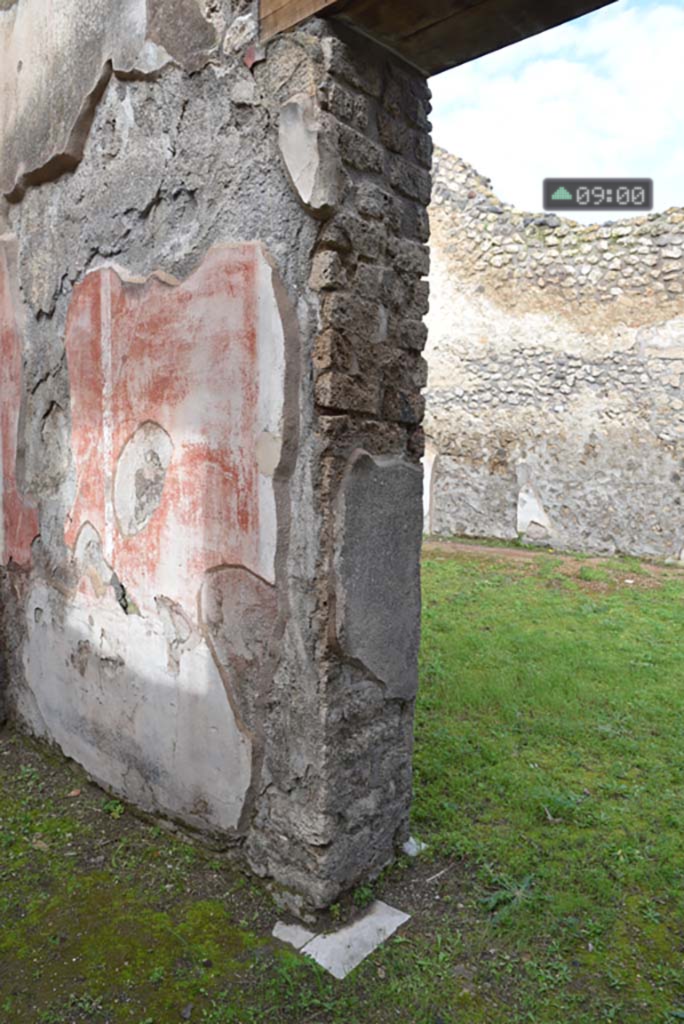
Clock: 9 h 00 min
